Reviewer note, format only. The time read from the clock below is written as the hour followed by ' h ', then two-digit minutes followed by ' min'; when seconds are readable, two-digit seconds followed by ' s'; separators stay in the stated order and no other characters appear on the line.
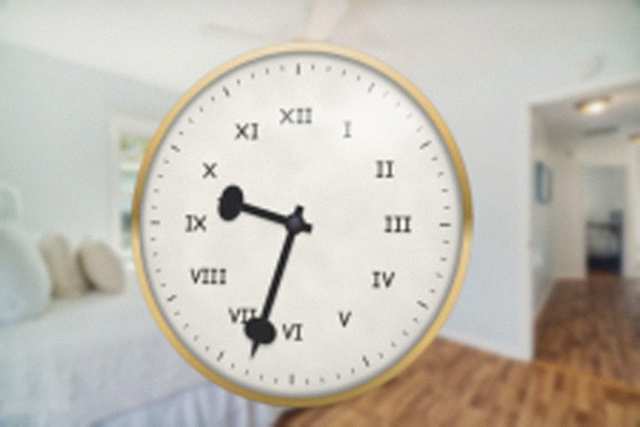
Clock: 9 h 33 min
